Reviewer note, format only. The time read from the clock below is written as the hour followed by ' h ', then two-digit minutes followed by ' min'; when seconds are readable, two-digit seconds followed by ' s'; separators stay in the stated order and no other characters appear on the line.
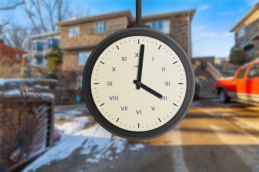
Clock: 4 h 01 min
